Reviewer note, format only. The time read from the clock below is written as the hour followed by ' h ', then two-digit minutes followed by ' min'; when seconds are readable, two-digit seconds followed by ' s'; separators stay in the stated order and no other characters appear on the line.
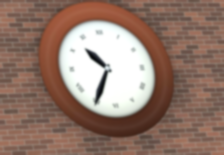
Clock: 10 h 35 min
